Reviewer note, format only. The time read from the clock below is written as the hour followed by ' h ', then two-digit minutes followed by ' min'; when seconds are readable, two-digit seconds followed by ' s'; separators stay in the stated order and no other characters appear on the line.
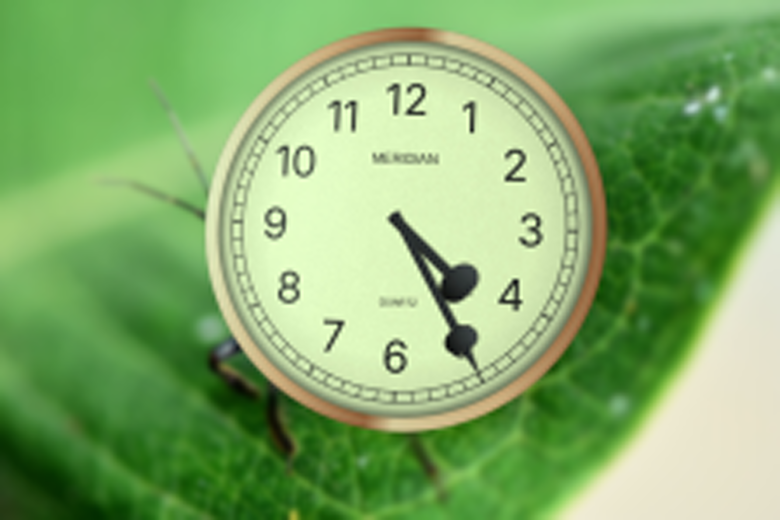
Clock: 4 h 25 min
